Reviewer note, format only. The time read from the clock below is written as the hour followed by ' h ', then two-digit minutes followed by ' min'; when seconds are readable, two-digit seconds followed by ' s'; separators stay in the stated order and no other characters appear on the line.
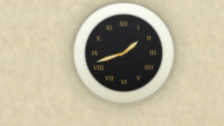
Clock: 1 h 42 min
